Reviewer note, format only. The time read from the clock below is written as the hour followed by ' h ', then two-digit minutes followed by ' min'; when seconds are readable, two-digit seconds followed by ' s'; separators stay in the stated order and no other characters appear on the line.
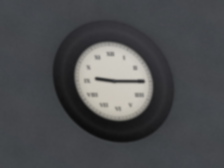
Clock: 9 h 15 min
